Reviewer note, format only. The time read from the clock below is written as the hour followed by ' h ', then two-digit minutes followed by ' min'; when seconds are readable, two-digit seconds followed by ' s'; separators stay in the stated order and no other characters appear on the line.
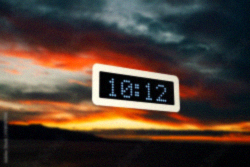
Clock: 10 h 12 min
